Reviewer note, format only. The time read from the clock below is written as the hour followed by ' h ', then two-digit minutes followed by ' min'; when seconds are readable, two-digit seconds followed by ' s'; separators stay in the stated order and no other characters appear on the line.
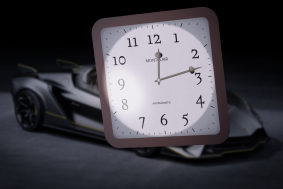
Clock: 12 h 13 min
